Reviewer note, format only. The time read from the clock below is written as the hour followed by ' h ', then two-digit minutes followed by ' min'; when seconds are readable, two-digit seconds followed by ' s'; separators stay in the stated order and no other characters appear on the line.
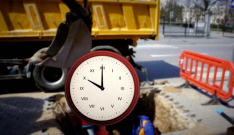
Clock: 10 h 00 min
